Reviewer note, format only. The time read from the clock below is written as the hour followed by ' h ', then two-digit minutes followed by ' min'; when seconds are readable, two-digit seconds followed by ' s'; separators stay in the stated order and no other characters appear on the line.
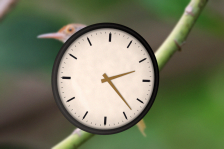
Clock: 2 h 23 min
